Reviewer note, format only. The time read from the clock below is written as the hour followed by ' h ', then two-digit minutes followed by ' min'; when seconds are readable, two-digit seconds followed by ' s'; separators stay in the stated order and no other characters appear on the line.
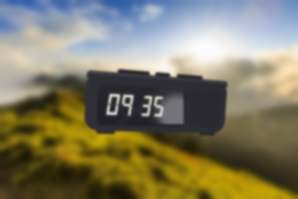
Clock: 9 h 35 min
